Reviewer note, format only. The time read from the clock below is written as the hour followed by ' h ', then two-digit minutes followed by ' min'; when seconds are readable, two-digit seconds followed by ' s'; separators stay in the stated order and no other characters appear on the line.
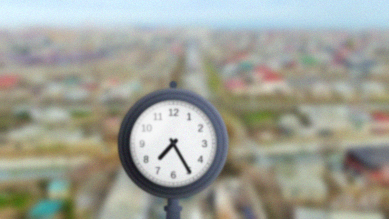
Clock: 7 h 25 min
